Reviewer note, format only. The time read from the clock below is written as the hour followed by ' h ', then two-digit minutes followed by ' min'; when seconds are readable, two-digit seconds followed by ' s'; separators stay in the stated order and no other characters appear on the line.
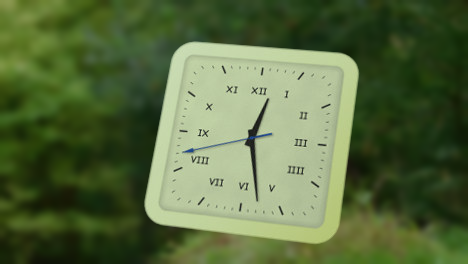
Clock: 12 h 27 min 42 s
